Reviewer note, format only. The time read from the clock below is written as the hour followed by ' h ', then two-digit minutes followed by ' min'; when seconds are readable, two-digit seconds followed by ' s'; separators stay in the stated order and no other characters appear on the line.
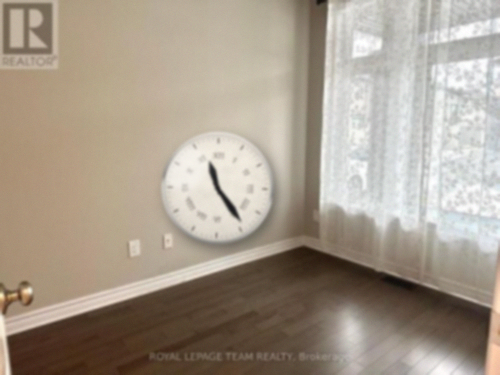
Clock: 11 h 24 min
